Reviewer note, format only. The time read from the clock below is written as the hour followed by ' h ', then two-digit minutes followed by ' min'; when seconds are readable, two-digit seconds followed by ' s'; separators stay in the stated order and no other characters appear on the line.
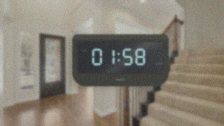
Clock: 1 h 58 min
